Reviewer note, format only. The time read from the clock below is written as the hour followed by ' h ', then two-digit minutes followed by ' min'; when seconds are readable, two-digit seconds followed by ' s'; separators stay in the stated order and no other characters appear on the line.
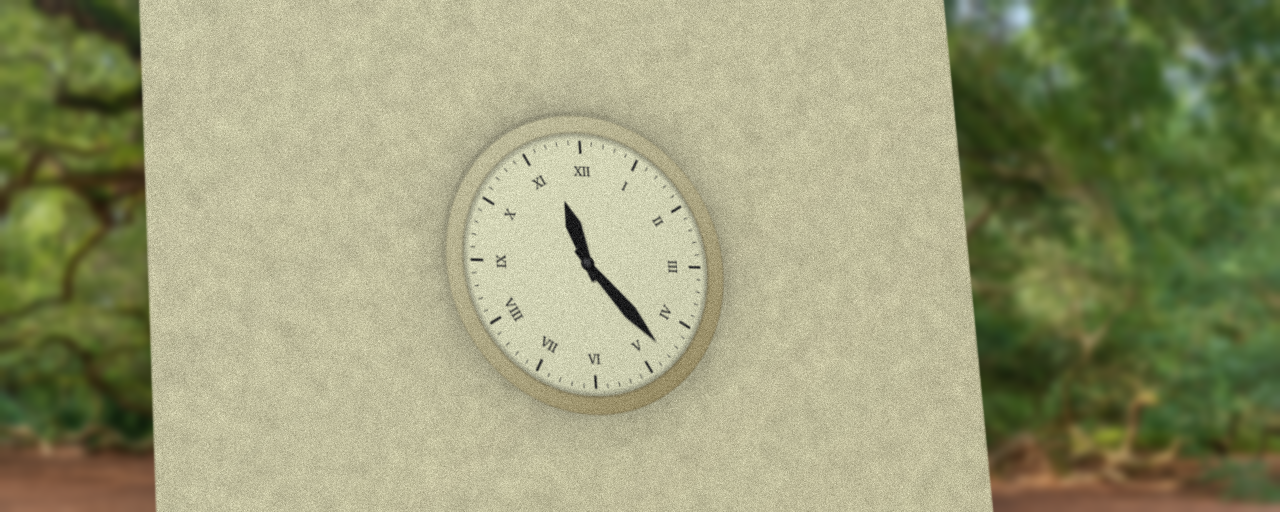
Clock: 11 h 23 min
